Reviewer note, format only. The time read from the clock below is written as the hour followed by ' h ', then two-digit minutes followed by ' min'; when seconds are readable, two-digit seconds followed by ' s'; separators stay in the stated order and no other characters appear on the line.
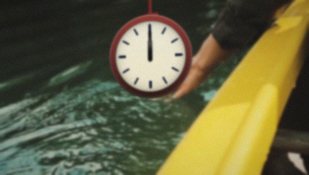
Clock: 12 h 00 min
